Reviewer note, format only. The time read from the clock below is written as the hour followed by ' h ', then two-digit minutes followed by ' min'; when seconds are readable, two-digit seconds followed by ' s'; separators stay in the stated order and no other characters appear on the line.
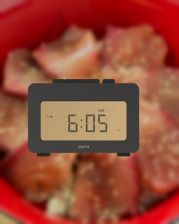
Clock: 6 h 05 min
